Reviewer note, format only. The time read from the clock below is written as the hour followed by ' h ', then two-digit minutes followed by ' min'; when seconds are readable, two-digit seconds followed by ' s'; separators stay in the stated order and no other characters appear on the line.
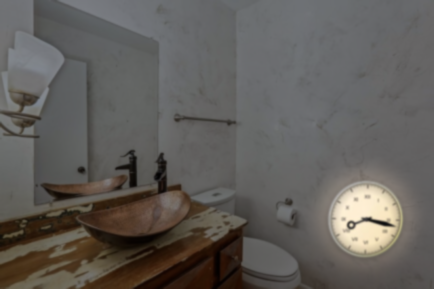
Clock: 8 h 17 min
